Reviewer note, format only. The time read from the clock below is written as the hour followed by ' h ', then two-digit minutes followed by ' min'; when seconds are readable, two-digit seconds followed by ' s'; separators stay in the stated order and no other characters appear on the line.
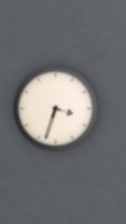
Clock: 3 h 33 min
